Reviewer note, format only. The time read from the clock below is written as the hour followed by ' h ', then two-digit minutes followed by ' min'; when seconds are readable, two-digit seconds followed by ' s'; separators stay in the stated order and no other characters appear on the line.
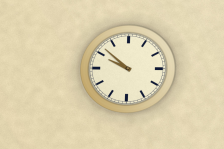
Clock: 9 h 52 min
